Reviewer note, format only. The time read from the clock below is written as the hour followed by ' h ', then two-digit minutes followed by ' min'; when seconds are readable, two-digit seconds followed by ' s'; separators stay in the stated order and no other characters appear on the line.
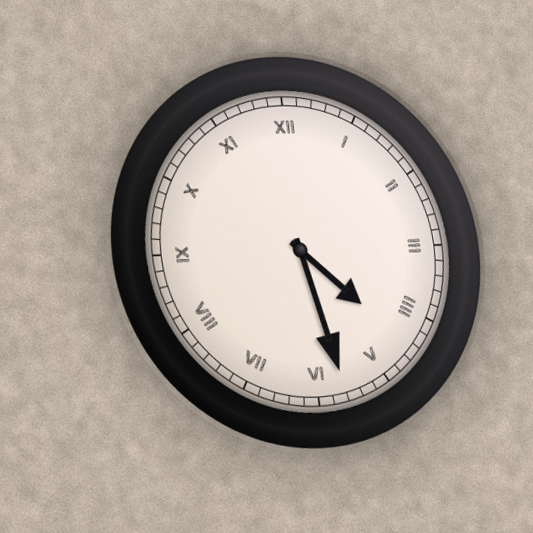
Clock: 4 h 28 min
